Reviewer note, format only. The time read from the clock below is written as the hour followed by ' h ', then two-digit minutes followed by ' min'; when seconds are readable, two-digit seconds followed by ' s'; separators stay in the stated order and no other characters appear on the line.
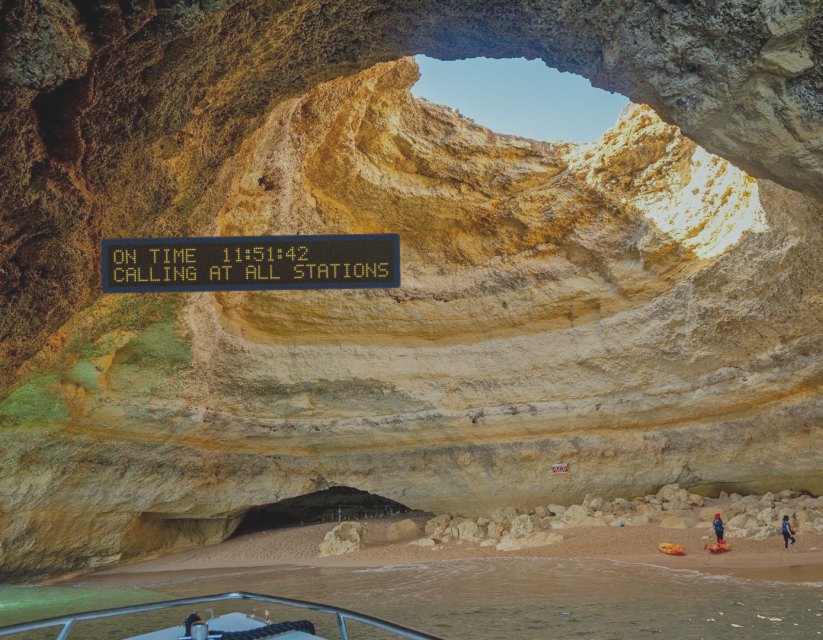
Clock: 11 h 51 min 42 s
